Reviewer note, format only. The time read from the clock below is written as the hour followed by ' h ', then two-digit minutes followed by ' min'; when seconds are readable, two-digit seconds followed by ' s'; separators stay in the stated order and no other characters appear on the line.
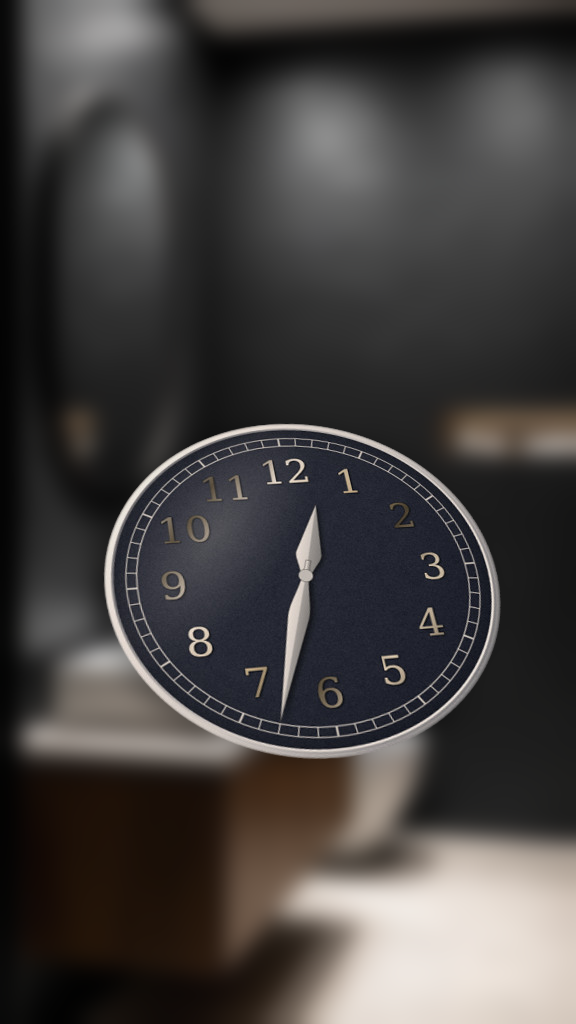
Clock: 12 h 33 min
